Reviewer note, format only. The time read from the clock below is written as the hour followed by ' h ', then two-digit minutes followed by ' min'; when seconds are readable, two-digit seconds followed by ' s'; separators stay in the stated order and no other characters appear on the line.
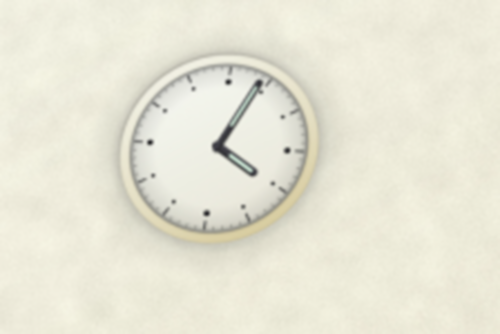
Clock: 4 h 04 min
